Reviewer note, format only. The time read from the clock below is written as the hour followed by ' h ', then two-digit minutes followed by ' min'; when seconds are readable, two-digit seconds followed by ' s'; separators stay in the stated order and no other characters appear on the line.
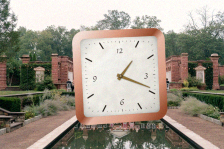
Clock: 1 h 19 min
